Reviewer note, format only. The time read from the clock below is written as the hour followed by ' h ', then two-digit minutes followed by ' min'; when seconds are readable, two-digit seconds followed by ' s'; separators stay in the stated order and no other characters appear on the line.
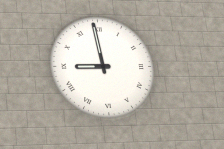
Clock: 8 h 59 min
